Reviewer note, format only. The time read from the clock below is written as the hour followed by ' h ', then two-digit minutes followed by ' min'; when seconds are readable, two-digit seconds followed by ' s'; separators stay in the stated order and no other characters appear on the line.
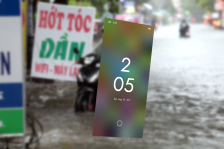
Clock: 2 h 05 min
